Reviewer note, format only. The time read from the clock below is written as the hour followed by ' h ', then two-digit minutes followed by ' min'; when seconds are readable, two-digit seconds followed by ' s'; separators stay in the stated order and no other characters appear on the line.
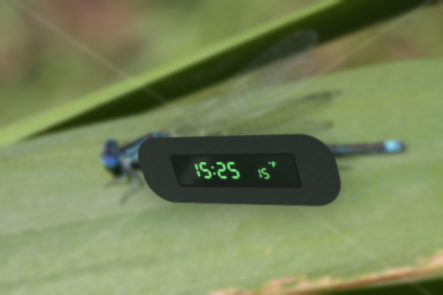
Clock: 15 h 25 min
